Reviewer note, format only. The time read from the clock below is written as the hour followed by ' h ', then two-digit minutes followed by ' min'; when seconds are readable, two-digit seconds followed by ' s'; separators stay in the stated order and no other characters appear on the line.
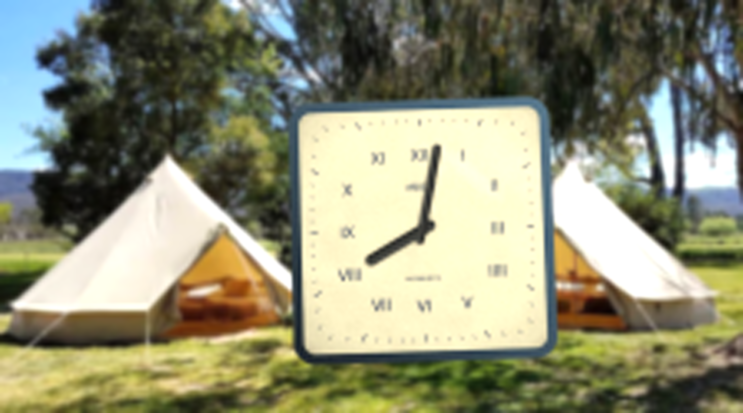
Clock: 8 h 02 min
